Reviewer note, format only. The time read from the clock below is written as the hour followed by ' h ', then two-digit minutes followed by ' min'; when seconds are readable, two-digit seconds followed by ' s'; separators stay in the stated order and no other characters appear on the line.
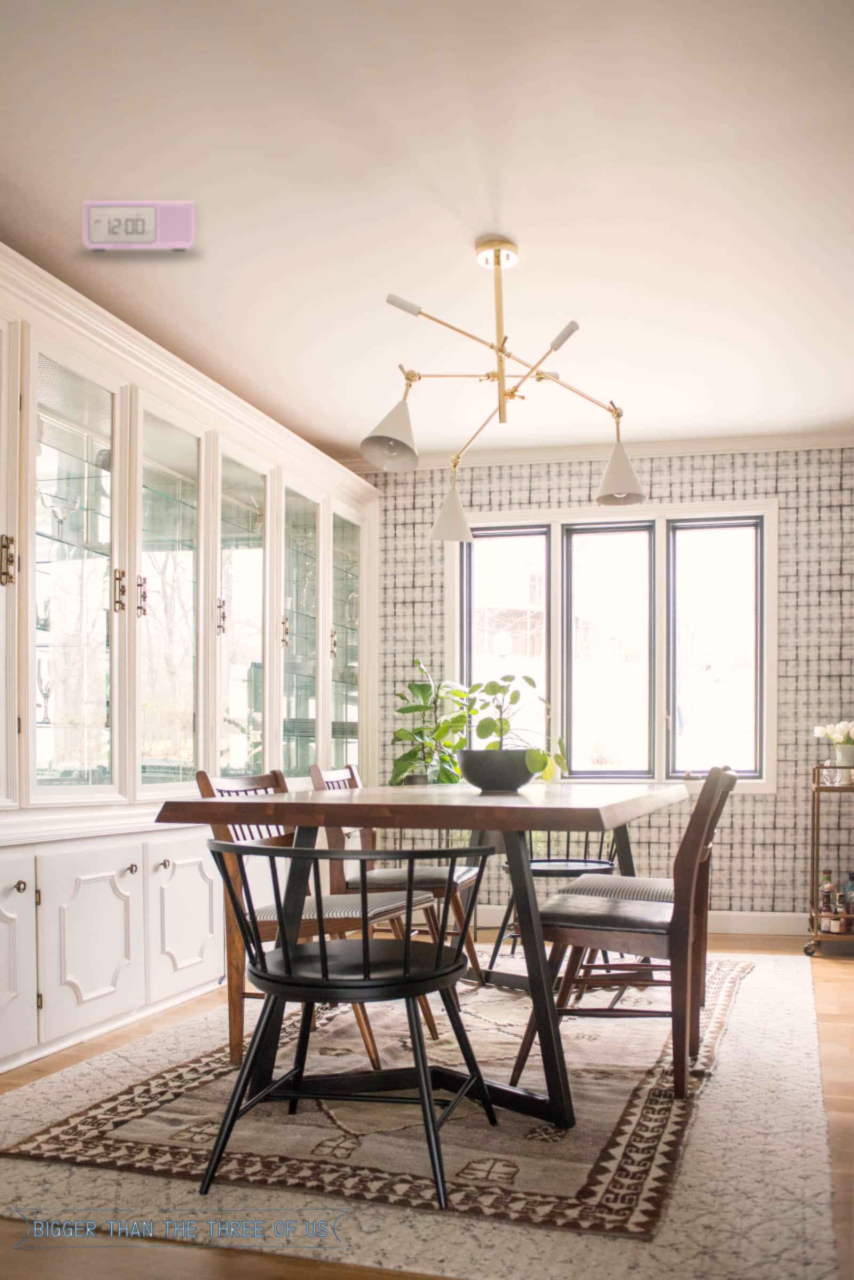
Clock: 12 h 00 min
